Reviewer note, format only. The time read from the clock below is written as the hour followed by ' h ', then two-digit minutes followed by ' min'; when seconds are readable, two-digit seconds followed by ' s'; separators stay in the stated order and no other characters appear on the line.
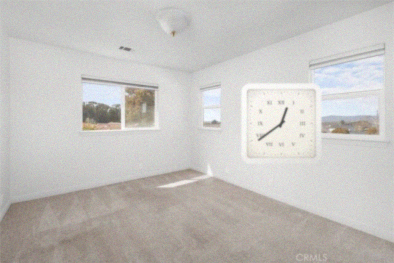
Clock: 12 h 39 min
